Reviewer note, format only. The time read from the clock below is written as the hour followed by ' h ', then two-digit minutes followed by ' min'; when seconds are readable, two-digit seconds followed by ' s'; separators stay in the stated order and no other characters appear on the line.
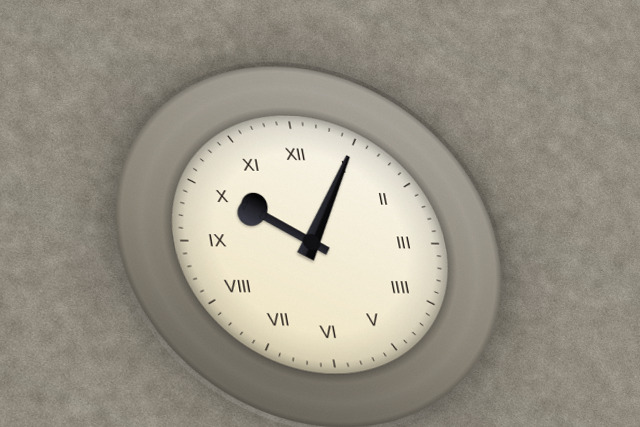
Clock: 10 h 05 min
